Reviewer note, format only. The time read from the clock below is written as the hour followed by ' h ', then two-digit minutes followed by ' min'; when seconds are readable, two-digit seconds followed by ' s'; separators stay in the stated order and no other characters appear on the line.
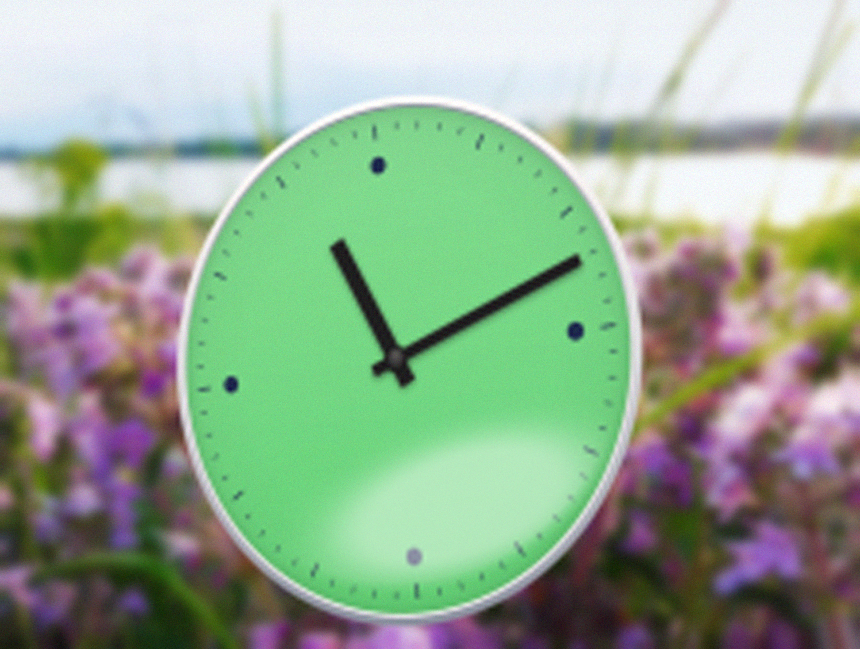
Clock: 11 h 12 min
